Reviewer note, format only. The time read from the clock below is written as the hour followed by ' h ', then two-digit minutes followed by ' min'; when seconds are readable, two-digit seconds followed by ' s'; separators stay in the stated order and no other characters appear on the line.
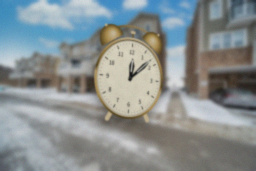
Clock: 12 h 08 min
